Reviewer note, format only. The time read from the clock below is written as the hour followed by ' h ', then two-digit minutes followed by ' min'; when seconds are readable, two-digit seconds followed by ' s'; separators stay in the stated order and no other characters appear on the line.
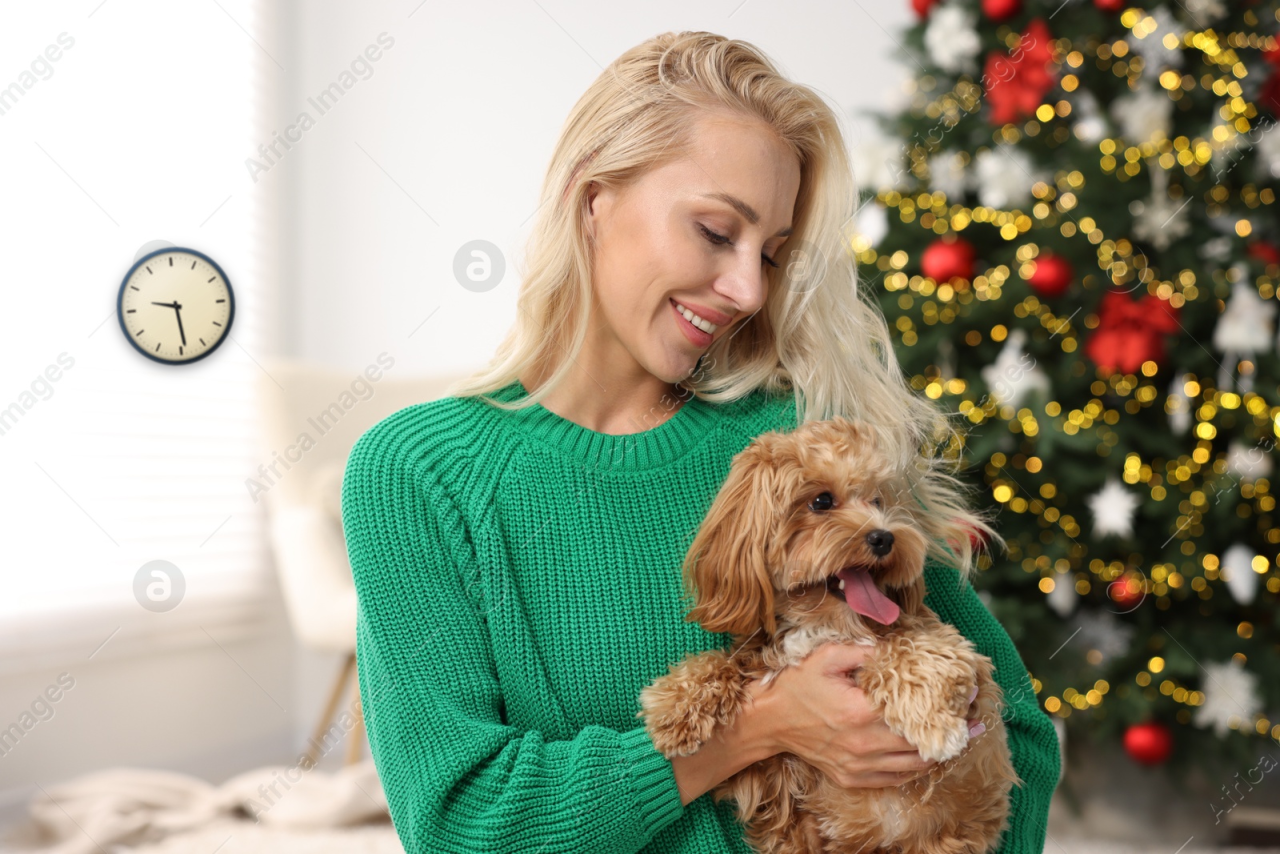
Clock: 9 h 29 min
